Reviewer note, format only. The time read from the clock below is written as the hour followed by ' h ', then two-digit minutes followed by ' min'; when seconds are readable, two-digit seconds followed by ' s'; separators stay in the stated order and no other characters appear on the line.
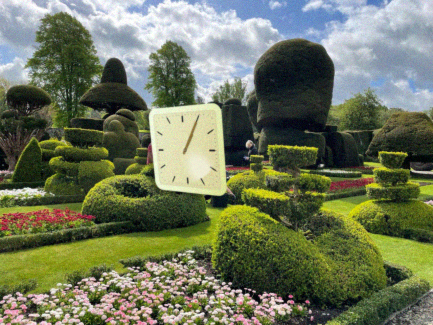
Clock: 1 h 05 min
